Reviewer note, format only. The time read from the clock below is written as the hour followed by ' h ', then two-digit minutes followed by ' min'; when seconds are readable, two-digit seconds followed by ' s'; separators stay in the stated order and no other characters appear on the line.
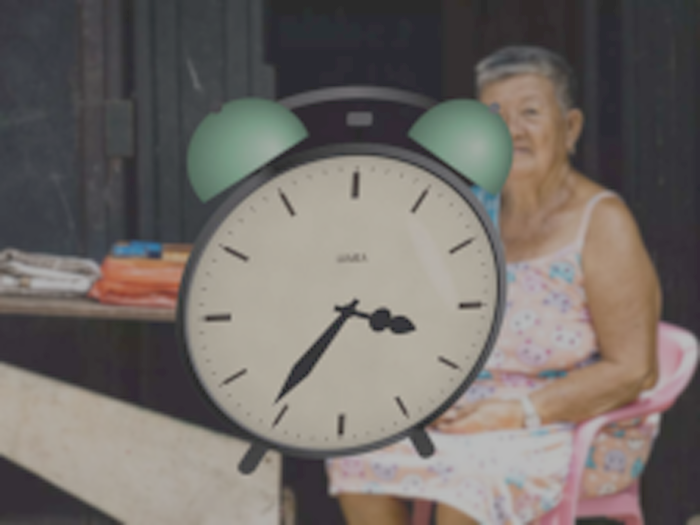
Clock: 3 h 36 min
